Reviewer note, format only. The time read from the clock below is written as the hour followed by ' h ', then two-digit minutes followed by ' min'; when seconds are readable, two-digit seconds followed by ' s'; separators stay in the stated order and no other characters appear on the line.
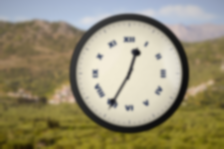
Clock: 12 h 35 min
